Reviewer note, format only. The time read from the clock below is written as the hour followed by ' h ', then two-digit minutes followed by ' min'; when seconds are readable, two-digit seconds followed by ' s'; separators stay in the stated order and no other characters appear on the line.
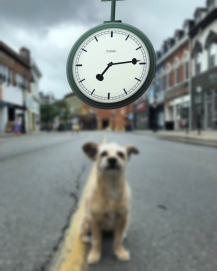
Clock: 7 h 14 min
